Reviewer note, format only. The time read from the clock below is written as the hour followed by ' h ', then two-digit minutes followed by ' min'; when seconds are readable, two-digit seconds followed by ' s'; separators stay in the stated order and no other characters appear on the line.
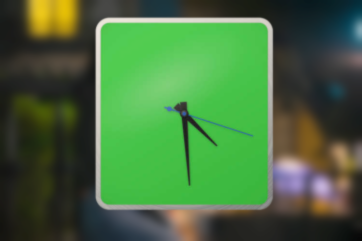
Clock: 4 h 29 min 18 s
